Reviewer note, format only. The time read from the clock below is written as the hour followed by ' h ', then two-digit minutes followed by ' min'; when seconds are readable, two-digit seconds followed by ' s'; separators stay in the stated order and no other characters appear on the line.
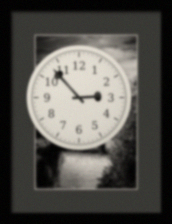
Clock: 2 h 53 min
